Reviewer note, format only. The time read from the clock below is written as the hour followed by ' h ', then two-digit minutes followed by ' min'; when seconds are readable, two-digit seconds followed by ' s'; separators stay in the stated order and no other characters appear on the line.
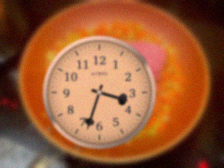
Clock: 3 h 33 min
